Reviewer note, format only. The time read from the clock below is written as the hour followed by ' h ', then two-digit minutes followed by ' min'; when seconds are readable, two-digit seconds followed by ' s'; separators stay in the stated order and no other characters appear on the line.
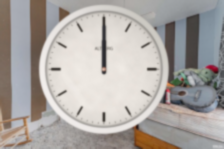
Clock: 12 h 00 min
